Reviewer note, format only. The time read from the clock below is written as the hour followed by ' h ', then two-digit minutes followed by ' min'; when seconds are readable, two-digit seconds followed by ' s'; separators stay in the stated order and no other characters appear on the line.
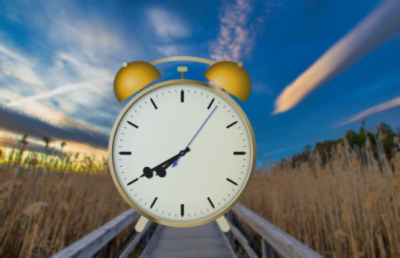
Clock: 7 h 40 min 06 s
